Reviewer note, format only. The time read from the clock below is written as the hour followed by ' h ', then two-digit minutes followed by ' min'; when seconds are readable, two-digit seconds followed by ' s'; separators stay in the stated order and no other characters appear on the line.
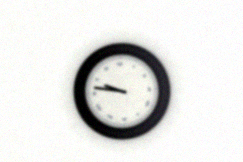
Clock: 9 h 47 min
